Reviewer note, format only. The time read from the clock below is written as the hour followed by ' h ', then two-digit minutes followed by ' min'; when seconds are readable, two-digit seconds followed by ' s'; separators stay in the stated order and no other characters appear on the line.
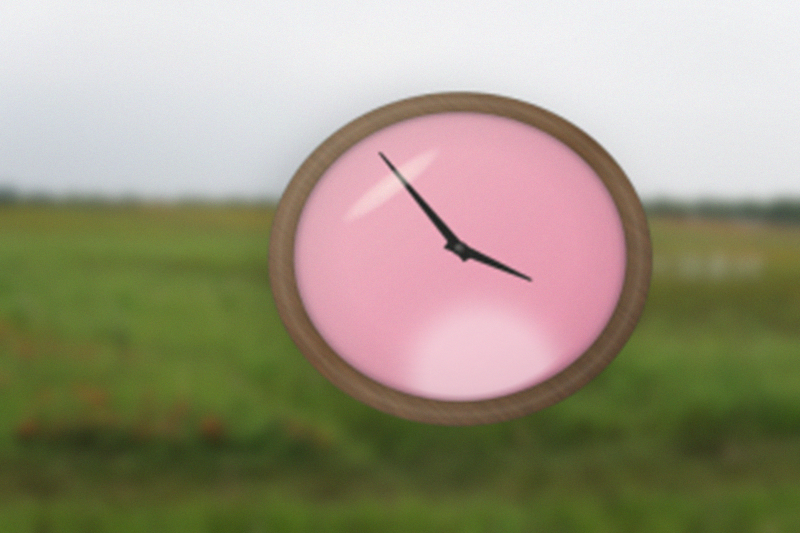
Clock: 3 h 54 min
